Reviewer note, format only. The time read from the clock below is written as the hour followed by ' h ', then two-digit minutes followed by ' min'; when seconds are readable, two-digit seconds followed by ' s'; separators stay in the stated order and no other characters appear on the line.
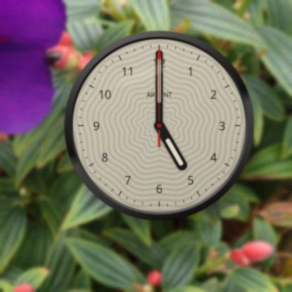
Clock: 5 h 00 min 00 s
